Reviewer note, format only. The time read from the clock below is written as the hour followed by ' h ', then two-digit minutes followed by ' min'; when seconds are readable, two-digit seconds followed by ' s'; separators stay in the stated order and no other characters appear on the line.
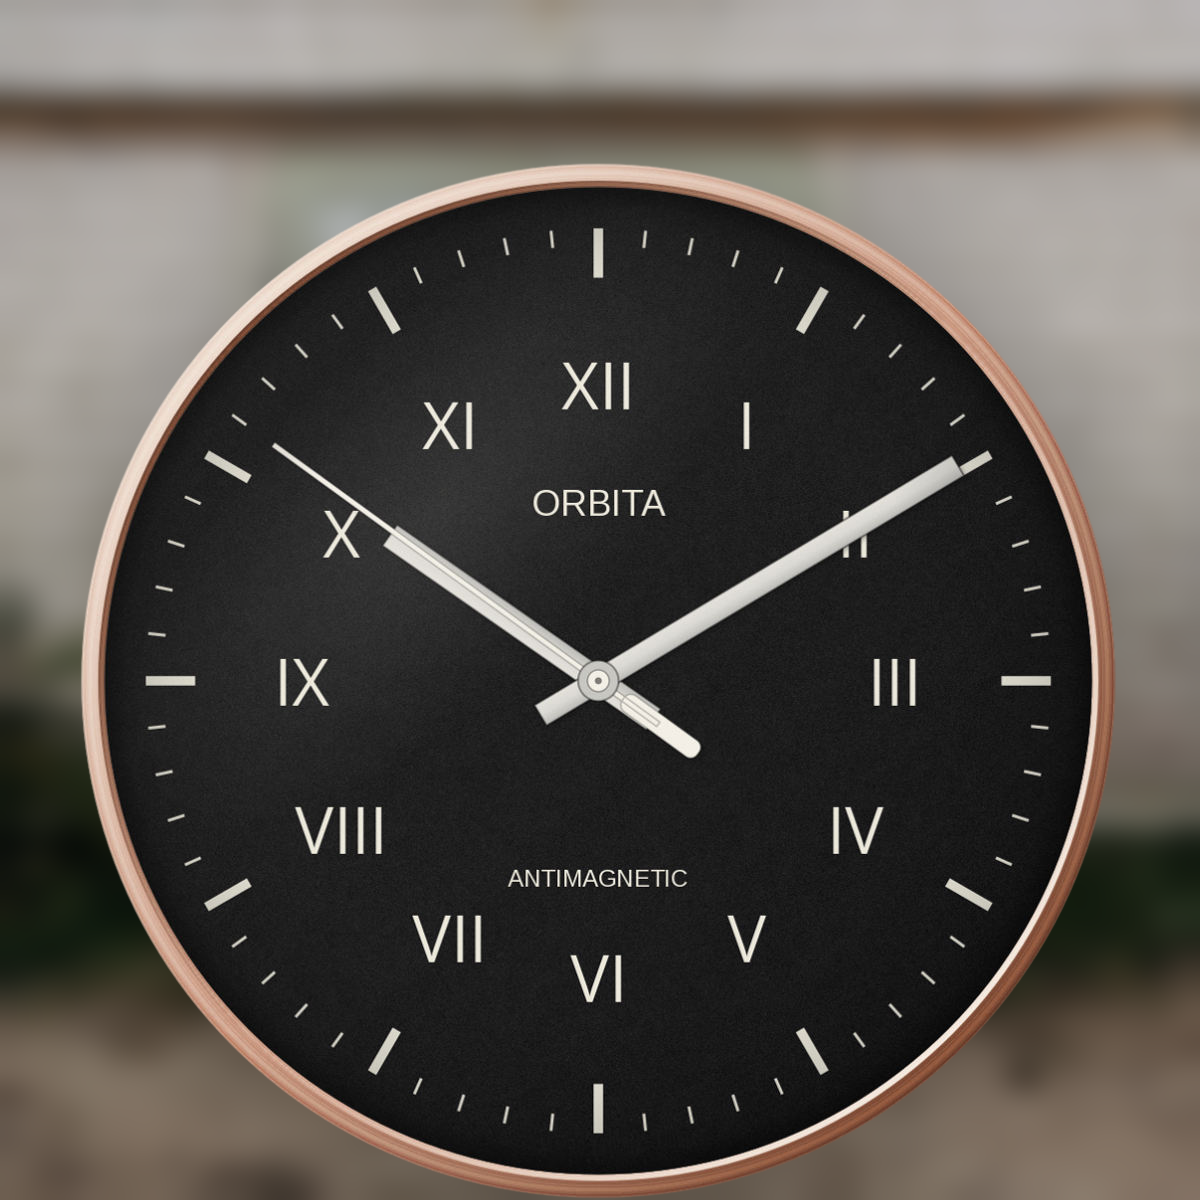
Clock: 10 h 09 min 51 s
